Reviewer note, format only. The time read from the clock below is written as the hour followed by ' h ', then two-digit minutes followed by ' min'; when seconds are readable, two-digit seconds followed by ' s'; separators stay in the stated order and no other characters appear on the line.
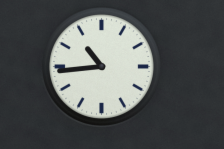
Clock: 10 h 44 min
